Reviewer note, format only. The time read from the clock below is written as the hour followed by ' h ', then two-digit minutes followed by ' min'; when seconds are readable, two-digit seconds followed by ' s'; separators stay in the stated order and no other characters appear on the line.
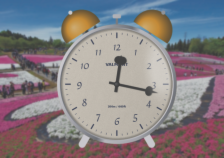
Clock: 12 h 17 min
